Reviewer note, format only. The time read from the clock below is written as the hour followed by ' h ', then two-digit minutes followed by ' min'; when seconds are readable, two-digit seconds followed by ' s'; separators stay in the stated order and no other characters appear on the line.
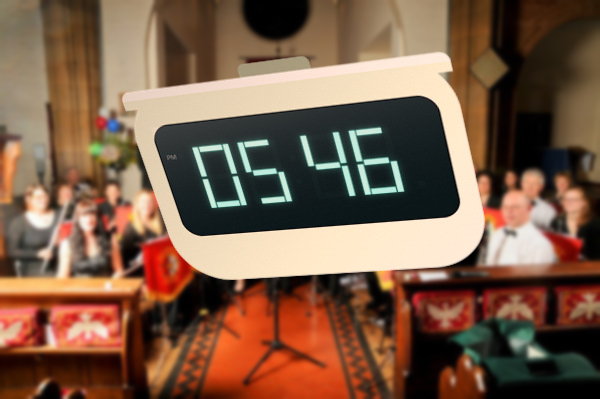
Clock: 5 h 46 min
